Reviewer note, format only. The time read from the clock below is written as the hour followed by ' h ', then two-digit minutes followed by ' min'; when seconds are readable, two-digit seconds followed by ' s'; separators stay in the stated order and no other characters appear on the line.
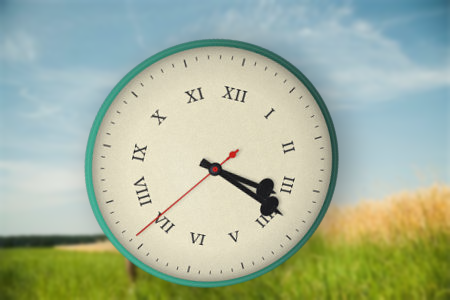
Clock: 3 h 18 min 36 s
